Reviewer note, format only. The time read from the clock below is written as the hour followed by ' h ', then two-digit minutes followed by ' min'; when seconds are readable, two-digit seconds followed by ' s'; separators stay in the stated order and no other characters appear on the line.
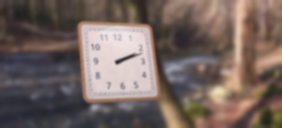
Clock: 2 h 12 min
